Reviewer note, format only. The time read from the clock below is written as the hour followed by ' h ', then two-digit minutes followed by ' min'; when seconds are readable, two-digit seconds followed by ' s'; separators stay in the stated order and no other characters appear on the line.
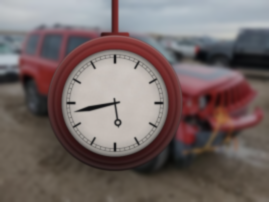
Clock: 5 h 43 min
